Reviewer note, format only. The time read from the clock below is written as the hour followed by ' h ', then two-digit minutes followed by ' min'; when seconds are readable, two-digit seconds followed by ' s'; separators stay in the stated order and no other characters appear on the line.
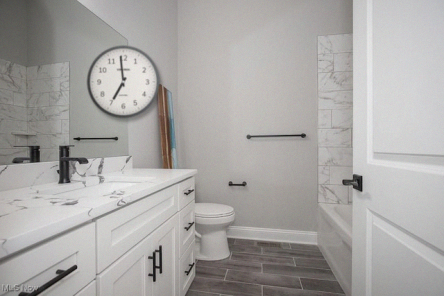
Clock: 6 h 59 min
